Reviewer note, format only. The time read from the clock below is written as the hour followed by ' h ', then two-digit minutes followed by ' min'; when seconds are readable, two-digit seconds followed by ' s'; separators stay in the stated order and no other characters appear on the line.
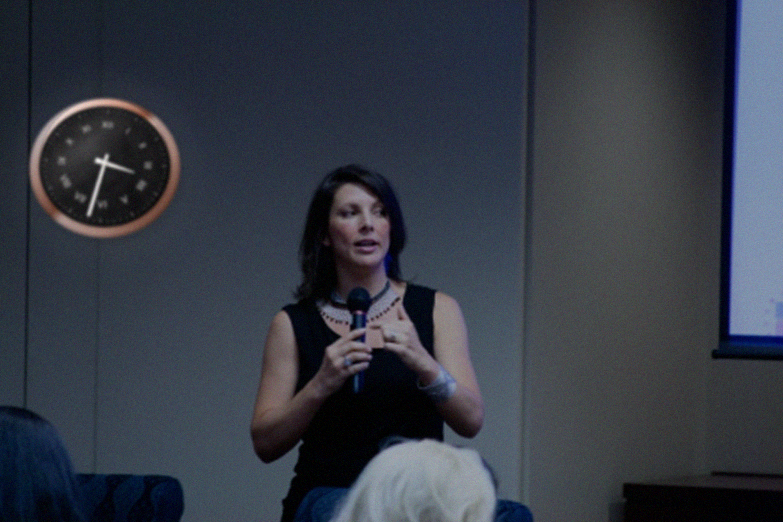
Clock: 3 h 32 min
